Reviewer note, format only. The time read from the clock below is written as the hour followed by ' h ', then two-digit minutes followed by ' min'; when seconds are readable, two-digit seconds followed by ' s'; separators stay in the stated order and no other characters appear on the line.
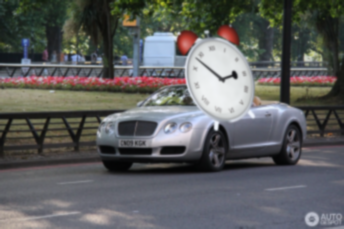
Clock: 2 h 53 min
